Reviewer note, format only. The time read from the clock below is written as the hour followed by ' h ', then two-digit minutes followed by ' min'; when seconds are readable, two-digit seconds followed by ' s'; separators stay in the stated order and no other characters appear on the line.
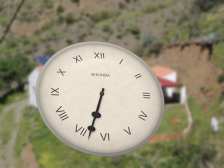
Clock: 6 h 33 min
